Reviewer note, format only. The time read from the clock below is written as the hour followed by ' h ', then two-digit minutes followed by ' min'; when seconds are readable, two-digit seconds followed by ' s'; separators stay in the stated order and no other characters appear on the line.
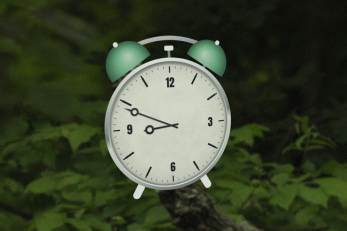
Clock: 8 h 49 min
